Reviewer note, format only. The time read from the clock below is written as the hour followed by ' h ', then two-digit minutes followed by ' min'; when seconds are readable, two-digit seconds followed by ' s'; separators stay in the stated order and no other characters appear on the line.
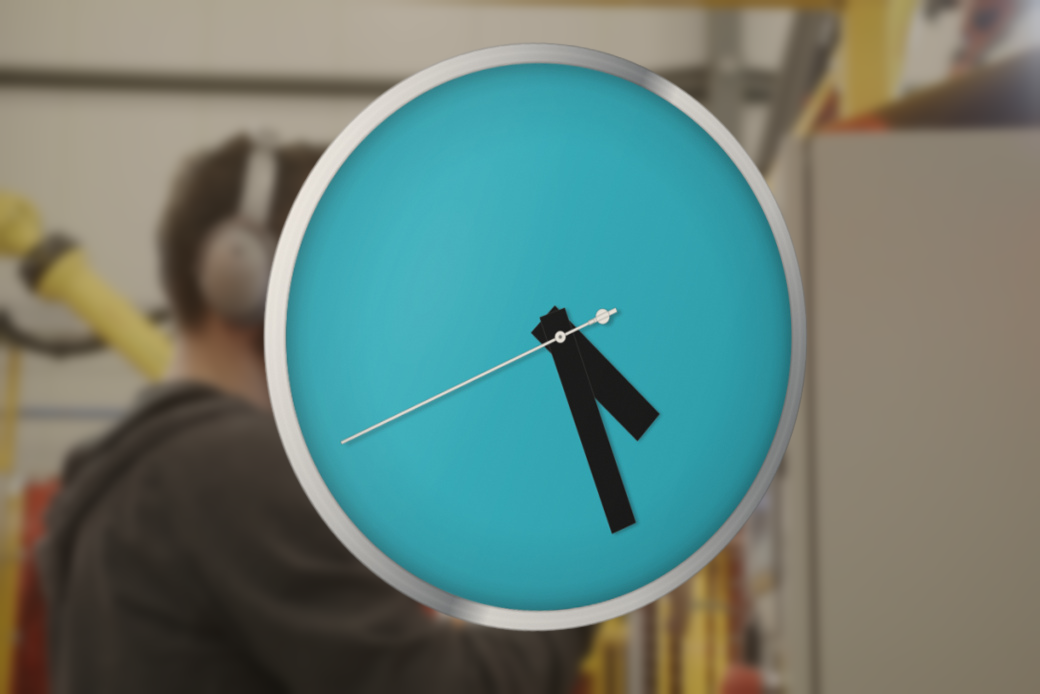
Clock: 4 h 26 min 41 s
